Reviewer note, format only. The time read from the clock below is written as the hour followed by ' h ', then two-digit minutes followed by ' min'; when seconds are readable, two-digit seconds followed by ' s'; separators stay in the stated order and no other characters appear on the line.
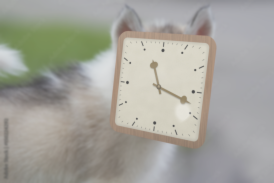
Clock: 11 h 18 min
